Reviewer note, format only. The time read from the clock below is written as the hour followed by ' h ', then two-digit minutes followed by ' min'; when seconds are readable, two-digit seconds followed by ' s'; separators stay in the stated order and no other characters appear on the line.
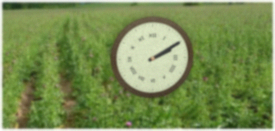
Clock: 2 h 10 min
